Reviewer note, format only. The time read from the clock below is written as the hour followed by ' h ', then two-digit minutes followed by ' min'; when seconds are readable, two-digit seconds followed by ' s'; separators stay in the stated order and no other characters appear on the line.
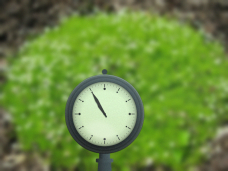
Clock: 10 h 55 min
